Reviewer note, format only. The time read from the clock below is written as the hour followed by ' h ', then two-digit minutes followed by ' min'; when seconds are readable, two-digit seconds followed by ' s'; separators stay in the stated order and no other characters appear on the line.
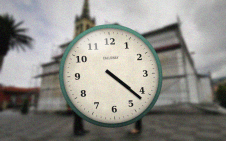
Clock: 4 h 22 min
